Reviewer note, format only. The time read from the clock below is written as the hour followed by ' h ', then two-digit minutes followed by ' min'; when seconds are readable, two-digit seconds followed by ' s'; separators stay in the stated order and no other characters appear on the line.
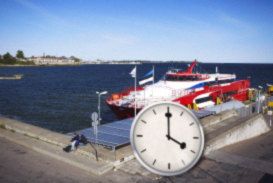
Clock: 4 h 00 min
